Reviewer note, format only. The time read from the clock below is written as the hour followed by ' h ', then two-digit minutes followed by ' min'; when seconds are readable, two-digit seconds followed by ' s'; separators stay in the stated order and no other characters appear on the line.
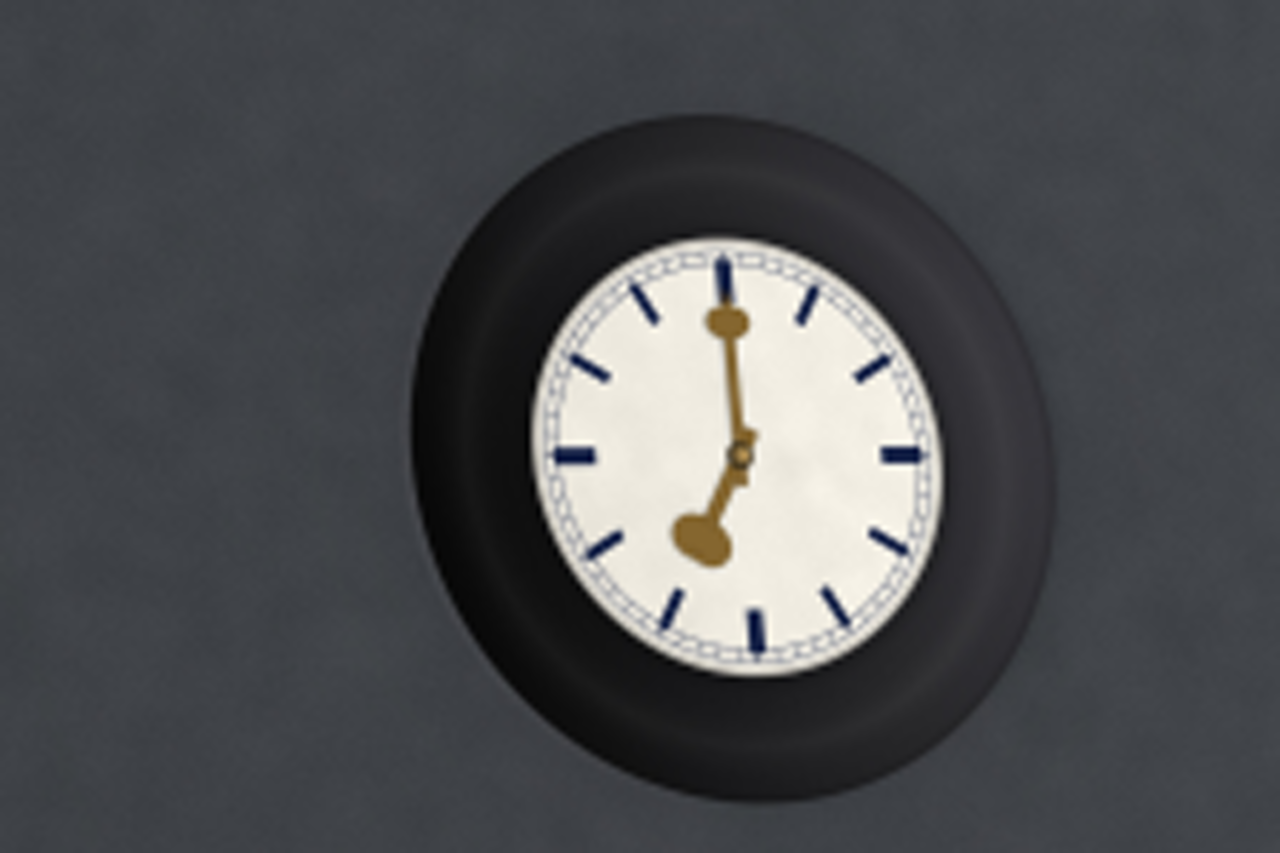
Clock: 7 h 00 min
